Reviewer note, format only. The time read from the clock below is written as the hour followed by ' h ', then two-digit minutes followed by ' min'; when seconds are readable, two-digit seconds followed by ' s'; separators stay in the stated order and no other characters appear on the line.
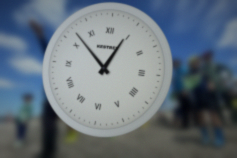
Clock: 12 h 52 min
